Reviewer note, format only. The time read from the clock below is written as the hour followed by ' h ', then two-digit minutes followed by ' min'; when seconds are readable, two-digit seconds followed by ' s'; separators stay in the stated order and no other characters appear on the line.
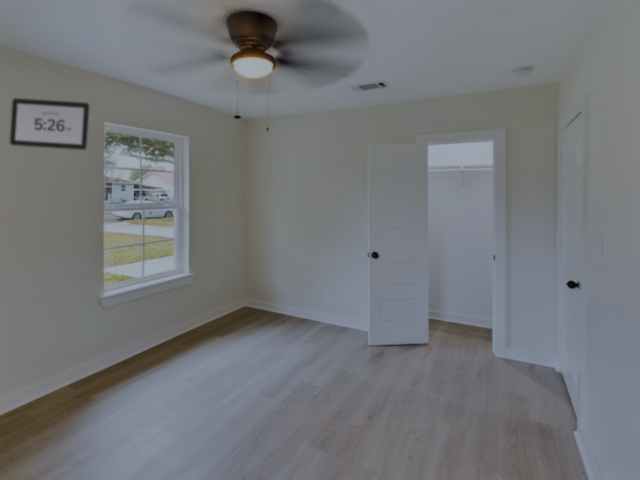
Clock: 5 h 26 min
